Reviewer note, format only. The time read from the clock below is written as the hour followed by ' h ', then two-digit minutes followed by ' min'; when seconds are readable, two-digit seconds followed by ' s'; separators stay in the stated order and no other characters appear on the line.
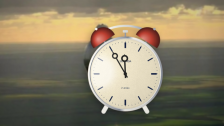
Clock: 11 h 55 min
